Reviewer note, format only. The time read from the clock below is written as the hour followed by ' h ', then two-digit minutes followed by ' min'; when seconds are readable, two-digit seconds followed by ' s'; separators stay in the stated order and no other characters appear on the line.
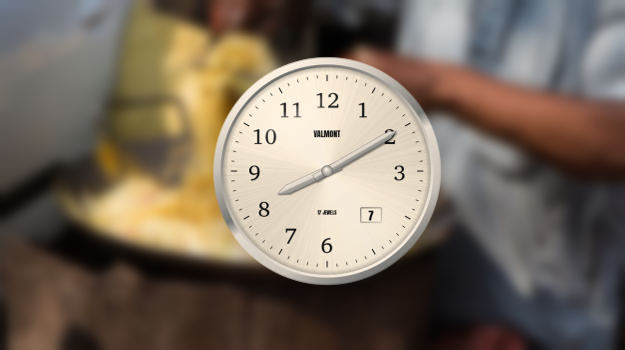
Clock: 8 h 10 min
